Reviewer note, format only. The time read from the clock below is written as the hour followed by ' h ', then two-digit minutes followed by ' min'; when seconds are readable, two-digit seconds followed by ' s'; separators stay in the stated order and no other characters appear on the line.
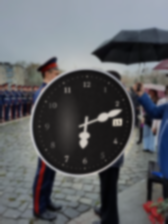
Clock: 6 h 12 min
